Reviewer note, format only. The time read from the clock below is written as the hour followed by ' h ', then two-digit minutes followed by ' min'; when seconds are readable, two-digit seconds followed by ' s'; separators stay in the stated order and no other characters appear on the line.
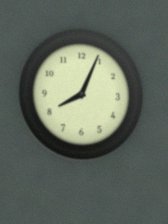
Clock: 8 h 04 min
